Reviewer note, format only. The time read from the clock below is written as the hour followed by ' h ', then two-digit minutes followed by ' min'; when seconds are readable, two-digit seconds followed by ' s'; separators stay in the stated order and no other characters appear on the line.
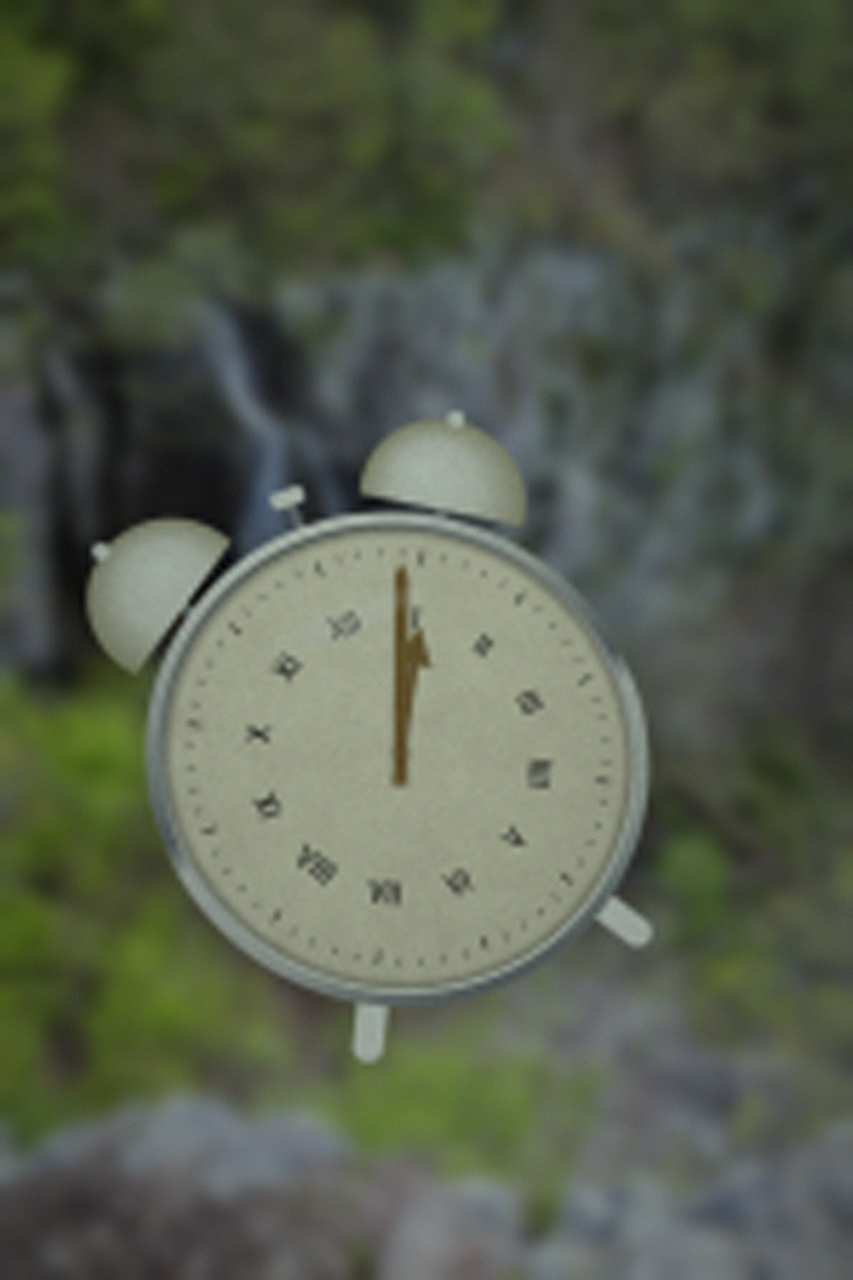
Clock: 1 h 04 min
